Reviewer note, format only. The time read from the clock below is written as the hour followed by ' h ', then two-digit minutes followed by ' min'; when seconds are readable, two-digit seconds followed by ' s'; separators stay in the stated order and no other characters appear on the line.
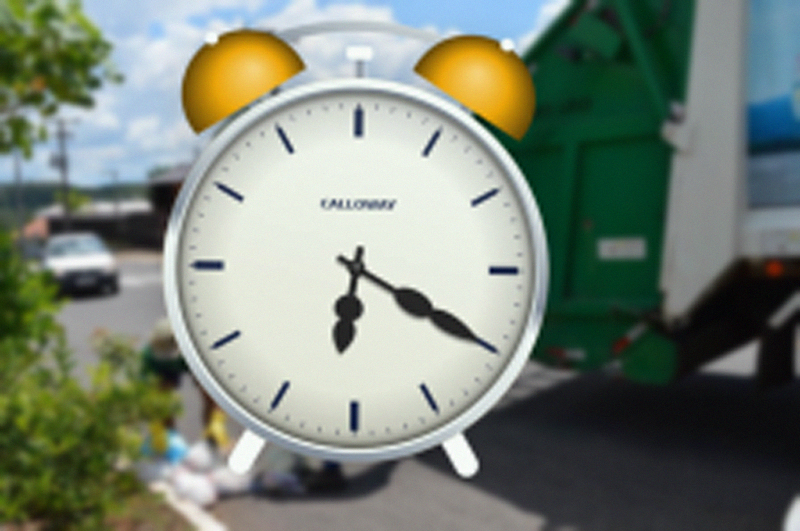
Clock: 6 h 20 min
